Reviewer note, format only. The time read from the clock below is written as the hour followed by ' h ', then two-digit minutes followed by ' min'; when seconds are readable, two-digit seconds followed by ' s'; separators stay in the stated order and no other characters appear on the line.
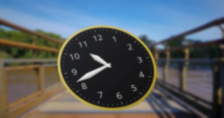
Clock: 10 h 42 min
